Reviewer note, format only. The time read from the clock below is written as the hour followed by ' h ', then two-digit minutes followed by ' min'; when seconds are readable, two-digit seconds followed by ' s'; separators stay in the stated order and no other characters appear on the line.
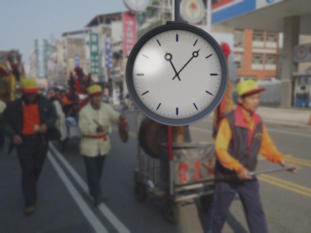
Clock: 11 h 07 min
